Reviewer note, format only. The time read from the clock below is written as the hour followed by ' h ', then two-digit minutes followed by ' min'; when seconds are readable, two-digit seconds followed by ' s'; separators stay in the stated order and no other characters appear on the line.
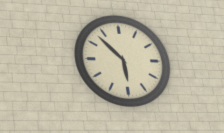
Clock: 5 h 53 min
